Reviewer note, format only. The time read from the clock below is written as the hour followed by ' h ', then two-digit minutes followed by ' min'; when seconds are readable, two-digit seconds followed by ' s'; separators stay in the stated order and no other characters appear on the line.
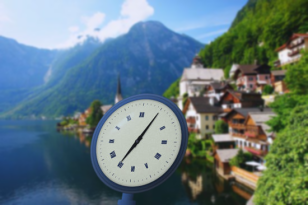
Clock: 7 h 05 min
